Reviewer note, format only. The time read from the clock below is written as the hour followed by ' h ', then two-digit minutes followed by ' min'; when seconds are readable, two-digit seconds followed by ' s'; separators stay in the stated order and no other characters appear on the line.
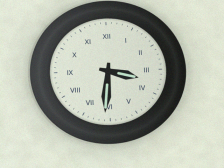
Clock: 3 h 31 min
